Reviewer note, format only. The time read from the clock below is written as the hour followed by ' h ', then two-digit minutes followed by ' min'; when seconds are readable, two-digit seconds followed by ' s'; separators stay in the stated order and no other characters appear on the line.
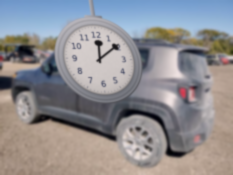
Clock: 12 h 09 min
